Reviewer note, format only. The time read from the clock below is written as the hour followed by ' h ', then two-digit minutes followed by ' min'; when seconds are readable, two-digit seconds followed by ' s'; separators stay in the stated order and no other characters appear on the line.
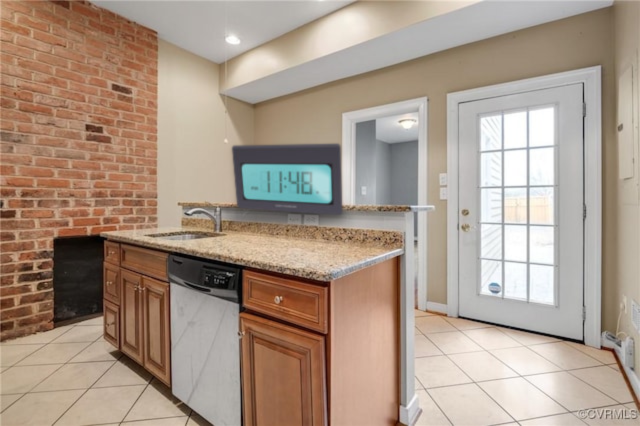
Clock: 11 h 48 min
